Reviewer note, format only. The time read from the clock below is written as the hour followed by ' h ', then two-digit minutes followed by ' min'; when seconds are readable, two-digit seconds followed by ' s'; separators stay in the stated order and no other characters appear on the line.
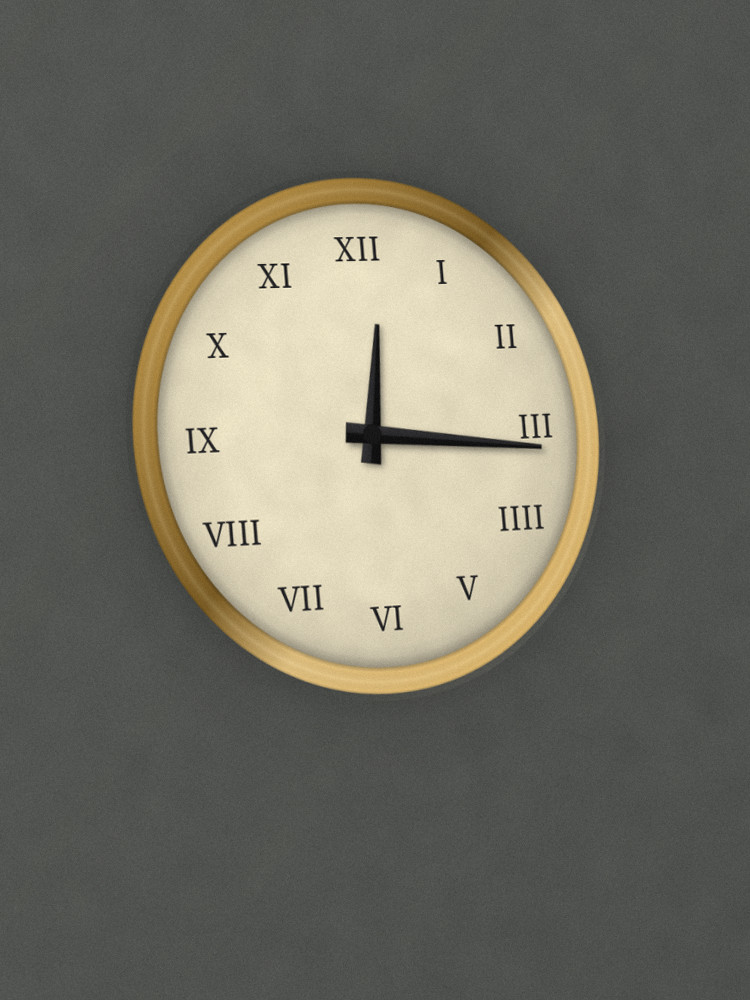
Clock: 12 h 16 min
